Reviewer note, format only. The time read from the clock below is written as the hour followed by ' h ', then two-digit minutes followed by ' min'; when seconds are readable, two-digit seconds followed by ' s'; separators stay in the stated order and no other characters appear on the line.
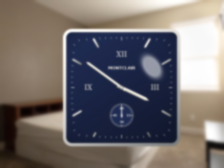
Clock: 3 h 51 min
